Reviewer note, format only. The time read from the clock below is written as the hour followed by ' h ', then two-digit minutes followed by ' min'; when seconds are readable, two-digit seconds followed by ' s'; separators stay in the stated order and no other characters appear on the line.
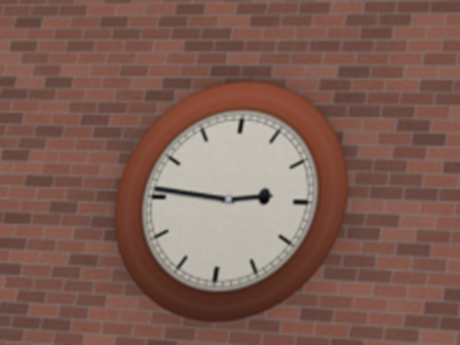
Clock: 2 h 46 min
